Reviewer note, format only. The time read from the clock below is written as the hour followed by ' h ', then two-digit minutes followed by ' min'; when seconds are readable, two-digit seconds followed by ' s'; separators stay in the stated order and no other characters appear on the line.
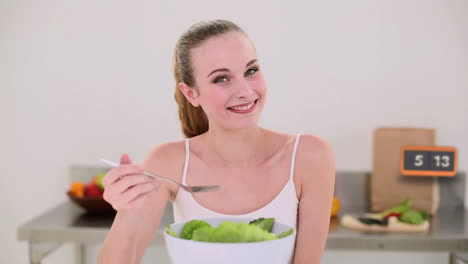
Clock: 5 h 13 min
